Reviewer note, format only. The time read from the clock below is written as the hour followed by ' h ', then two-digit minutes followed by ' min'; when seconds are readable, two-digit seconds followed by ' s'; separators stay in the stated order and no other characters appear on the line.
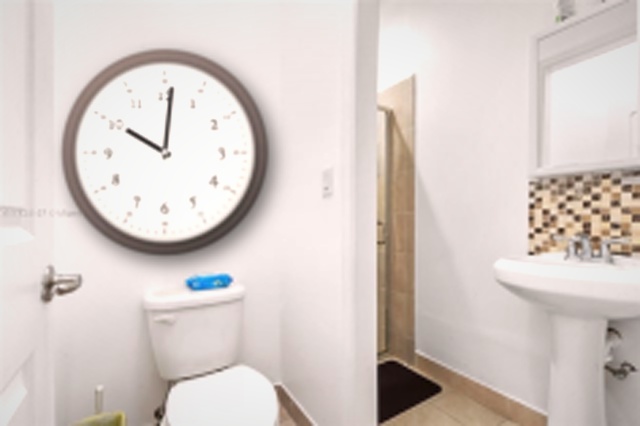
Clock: 10 h 01 min
